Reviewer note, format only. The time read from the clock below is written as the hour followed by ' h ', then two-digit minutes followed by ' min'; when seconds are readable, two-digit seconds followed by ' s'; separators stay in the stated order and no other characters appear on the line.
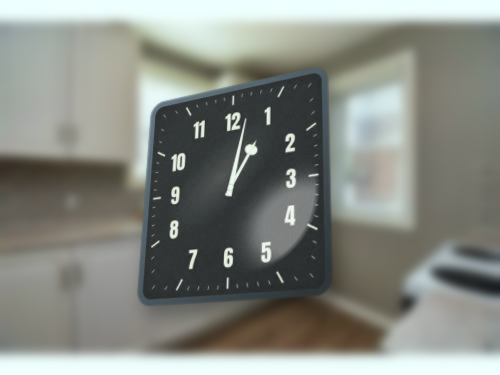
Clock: 1 h 02 min
